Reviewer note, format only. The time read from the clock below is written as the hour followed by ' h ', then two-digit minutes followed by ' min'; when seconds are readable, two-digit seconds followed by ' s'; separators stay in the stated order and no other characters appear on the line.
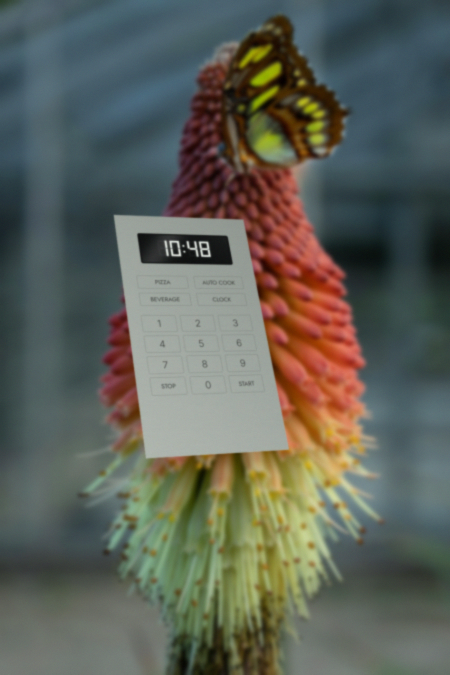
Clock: 10 h 48 min
